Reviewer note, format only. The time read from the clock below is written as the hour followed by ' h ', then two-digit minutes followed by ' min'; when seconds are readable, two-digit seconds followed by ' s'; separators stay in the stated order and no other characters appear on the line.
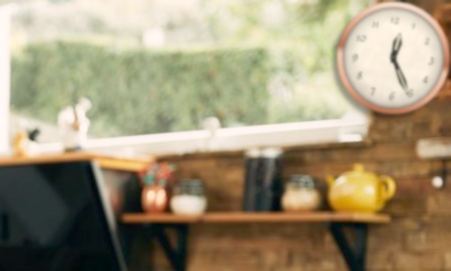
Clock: 12 h 26 min
